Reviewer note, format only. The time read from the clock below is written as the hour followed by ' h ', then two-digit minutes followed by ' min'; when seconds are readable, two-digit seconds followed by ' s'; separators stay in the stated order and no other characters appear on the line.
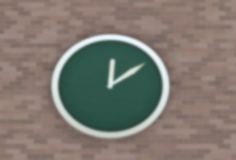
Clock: 12 h 09 min
